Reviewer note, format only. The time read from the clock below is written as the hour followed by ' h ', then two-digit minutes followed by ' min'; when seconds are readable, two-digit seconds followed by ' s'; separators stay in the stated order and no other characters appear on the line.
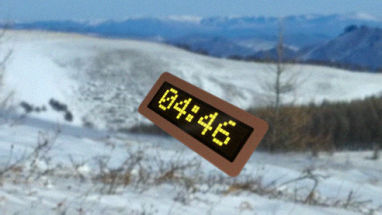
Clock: 4 h 46 min
